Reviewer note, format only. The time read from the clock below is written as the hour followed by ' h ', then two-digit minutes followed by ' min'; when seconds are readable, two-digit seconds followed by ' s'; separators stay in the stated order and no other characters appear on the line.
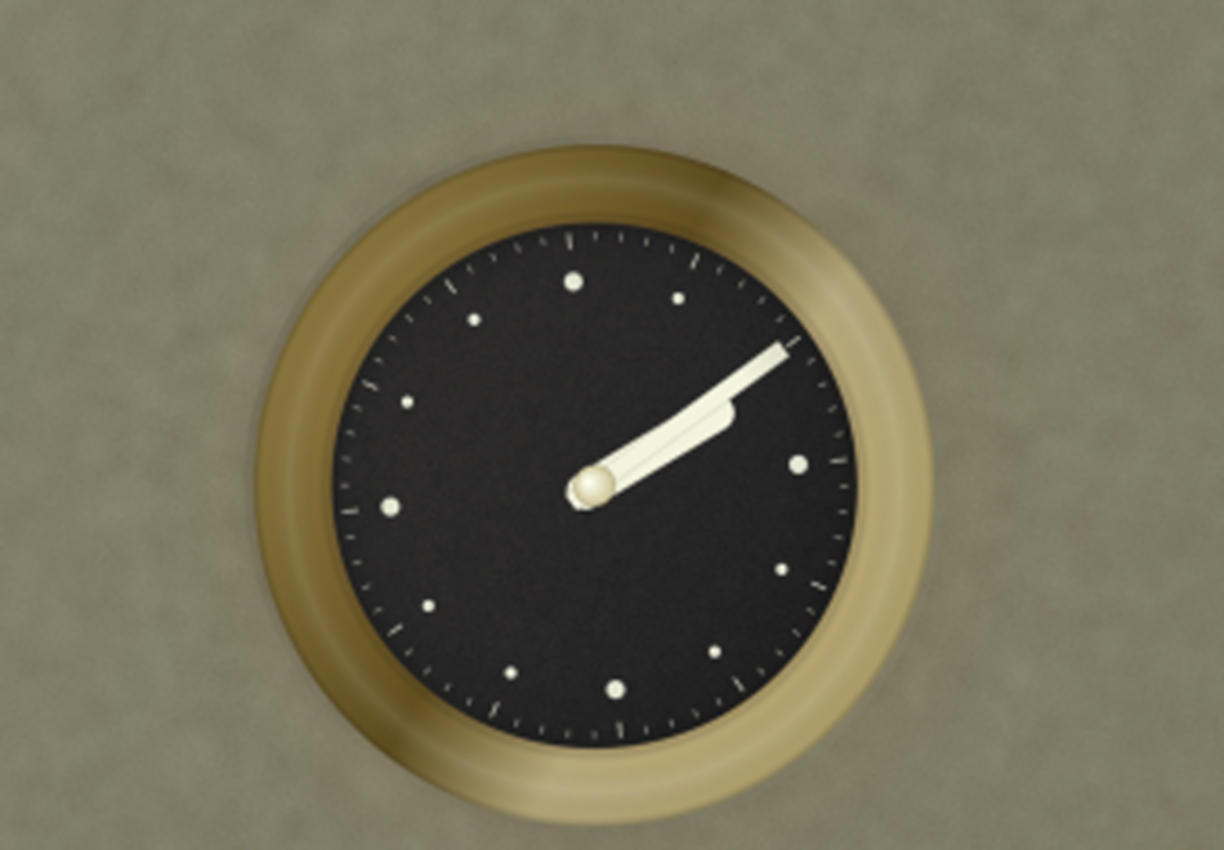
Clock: 2 h 10 min
